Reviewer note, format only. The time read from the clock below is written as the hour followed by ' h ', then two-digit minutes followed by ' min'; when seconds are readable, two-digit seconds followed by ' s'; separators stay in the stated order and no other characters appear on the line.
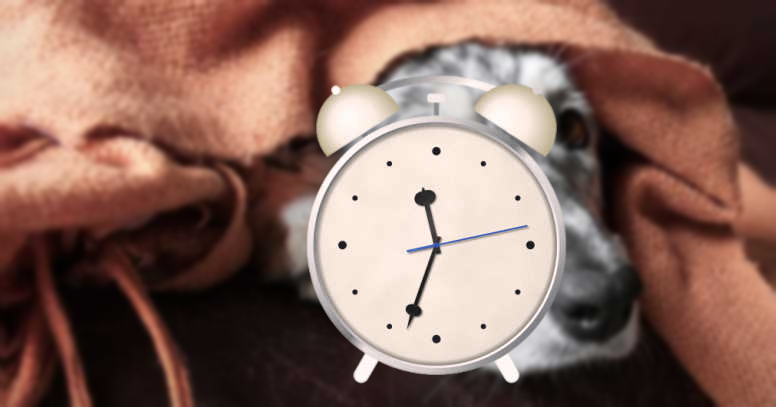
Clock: 11 h 33 min 13 s
